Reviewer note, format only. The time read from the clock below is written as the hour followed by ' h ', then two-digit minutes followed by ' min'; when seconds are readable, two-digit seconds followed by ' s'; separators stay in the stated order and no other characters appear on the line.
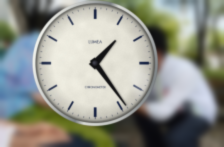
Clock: 1 h 24 min
